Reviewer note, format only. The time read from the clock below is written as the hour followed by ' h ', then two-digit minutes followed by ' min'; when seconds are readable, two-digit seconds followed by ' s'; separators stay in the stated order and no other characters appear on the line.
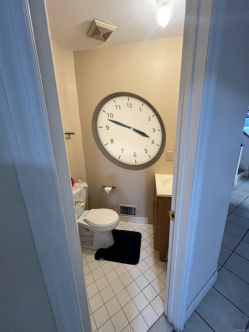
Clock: 3 h 48 min
